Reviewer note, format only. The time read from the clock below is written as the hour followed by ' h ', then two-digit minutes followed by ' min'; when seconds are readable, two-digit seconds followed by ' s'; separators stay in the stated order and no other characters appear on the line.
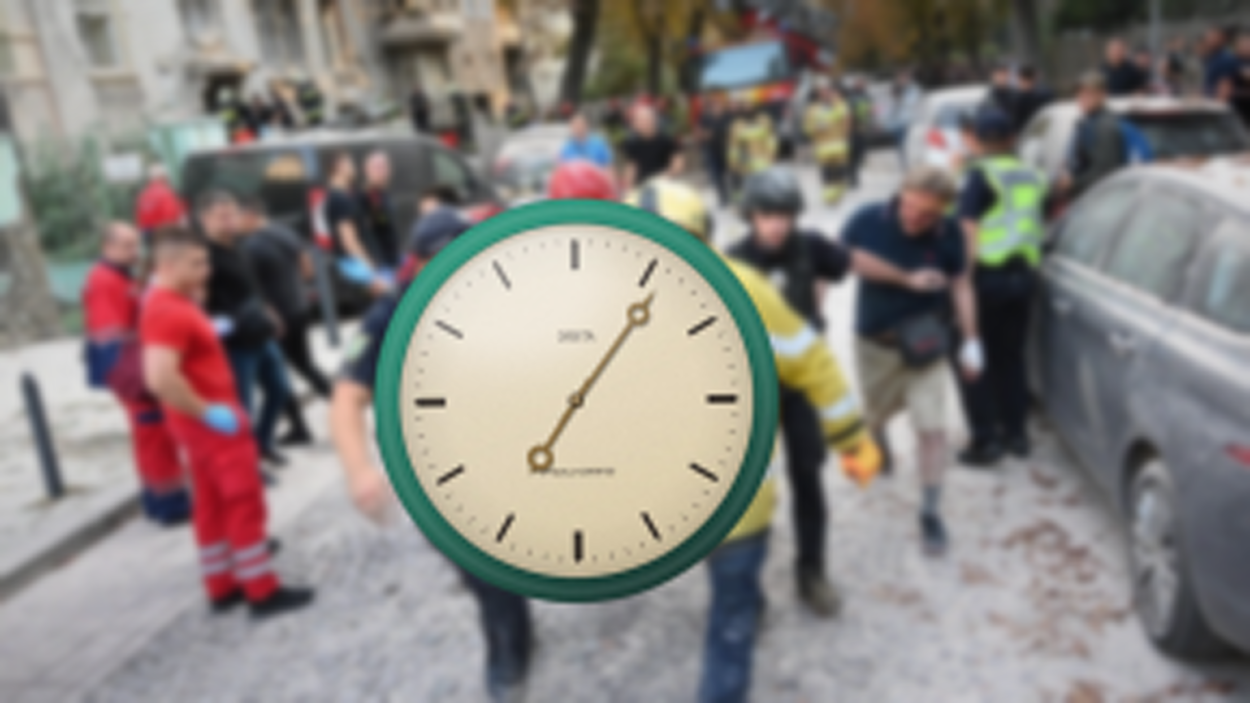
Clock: 7 h 06 min
